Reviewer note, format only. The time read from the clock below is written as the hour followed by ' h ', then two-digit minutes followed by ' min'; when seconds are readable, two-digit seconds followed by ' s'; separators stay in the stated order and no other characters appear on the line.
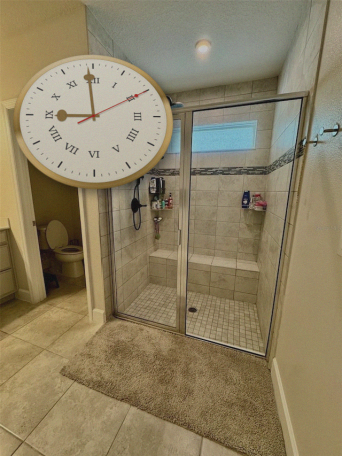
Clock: 8 h 59 min 10 s
